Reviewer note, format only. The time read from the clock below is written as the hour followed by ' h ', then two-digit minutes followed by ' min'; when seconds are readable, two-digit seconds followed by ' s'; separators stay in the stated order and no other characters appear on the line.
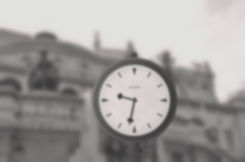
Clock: 9 h 32 min
